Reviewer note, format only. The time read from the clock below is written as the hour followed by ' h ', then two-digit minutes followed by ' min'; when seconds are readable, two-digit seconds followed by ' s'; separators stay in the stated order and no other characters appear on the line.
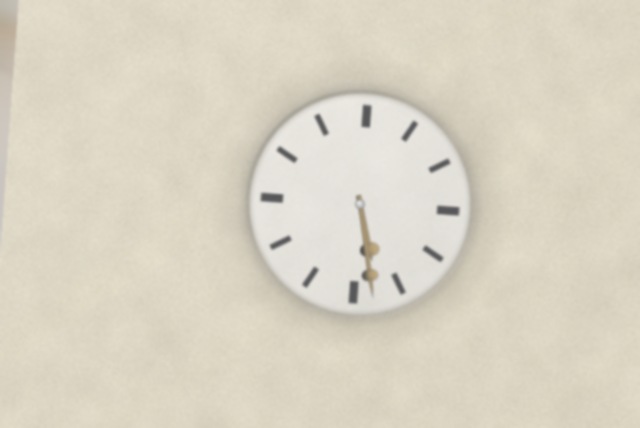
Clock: 5 h 28 min
